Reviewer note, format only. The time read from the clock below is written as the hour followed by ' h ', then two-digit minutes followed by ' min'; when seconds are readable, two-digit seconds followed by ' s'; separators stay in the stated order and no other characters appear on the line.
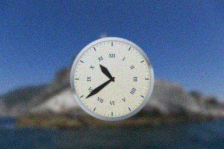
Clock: 10 h 39 min
